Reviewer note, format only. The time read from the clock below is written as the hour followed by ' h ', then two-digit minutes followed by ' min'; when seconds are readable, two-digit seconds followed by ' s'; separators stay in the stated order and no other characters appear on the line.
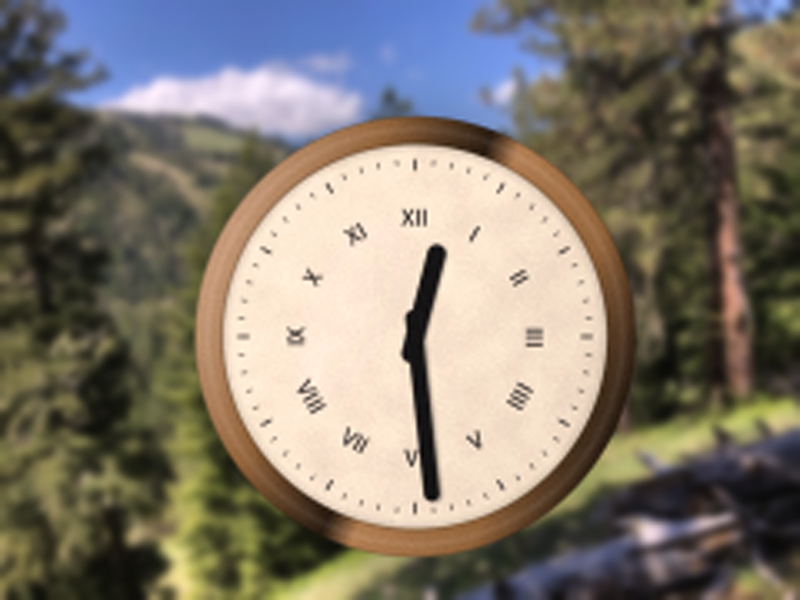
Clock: 12 h 29 min
